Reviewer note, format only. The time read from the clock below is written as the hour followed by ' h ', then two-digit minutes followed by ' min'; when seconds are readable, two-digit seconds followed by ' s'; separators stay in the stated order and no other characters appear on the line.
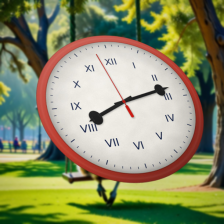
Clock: 8 h 12 min 58 s
